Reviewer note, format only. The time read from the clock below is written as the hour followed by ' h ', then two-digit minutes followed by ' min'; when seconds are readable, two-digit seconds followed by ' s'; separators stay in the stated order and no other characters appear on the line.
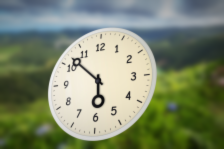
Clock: 5 h 52 min
